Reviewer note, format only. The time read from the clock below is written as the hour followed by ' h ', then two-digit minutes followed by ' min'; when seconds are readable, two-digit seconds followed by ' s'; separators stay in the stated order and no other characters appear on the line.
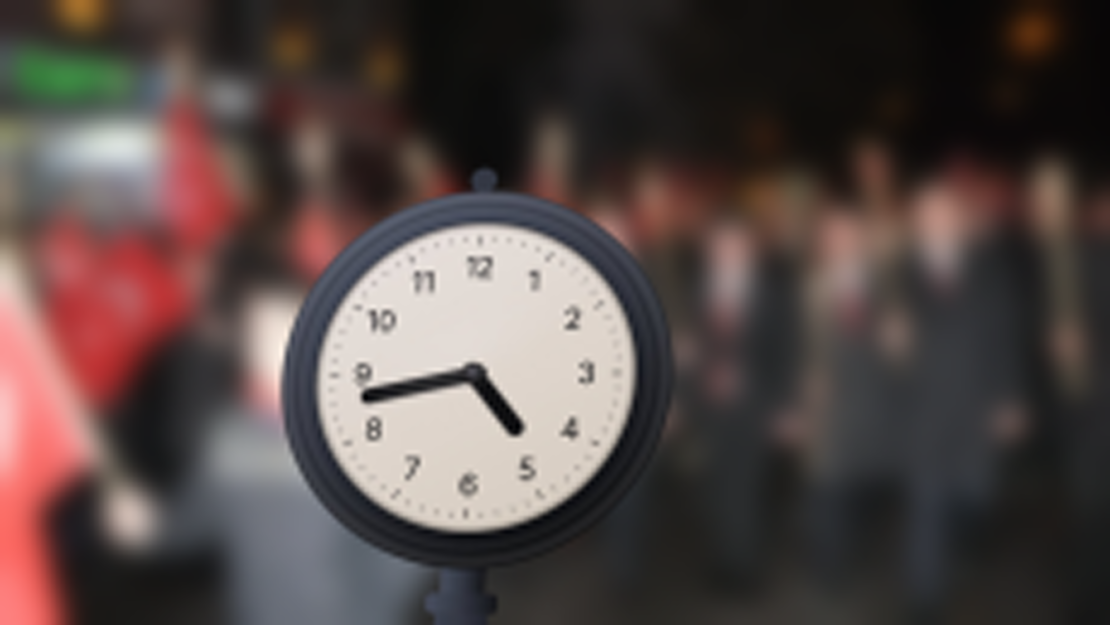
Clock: 4 h 43 min
